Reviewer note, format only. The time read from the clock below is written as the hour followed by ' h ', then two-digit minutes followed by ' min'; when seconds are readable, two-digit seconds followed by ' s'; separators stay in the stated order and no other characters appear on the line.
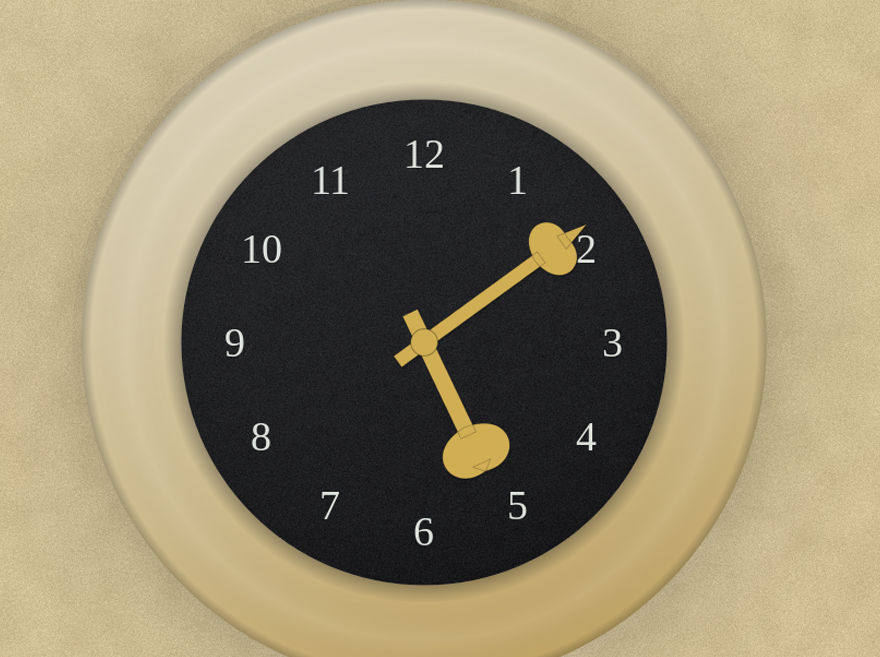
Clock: 5 h 09 min
